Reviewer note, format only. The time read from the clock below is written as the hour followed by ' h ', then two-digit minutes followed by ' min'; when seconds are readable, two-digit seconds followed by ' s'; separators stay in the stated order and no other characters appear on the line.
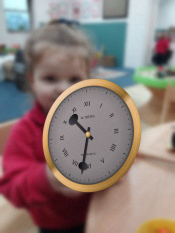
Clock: 10 h 32 min
